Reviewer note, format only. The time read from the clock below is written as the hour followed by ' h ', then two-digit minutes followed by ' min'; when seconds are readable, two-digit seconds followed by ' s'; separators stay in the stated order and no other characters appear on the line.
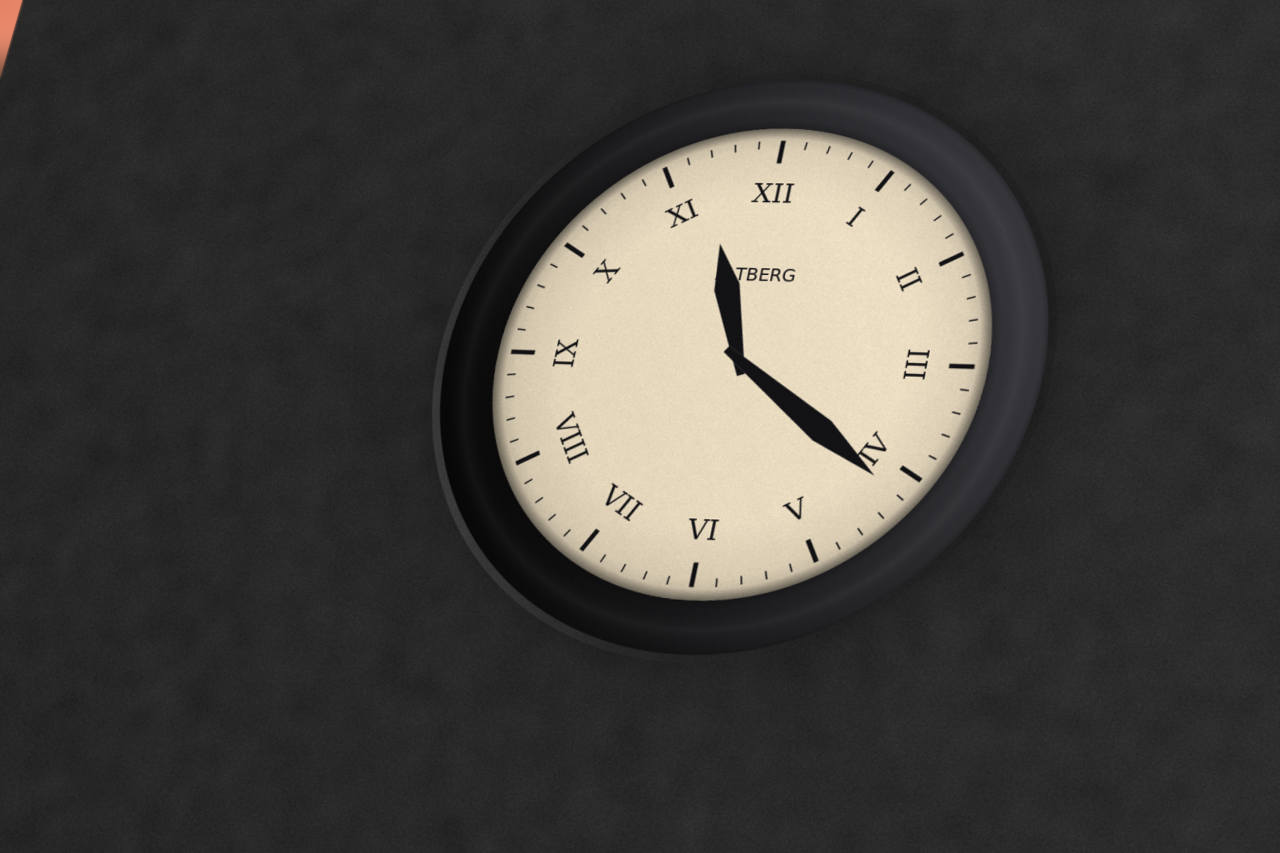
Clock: 11 h 21 min
